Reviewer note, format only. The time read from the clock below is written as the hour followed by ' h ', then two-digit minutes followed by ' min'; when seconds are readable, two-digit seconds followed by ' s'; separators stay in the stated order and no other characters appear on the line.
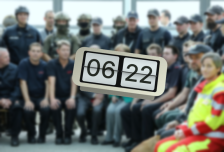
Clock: 6 h 22 min
